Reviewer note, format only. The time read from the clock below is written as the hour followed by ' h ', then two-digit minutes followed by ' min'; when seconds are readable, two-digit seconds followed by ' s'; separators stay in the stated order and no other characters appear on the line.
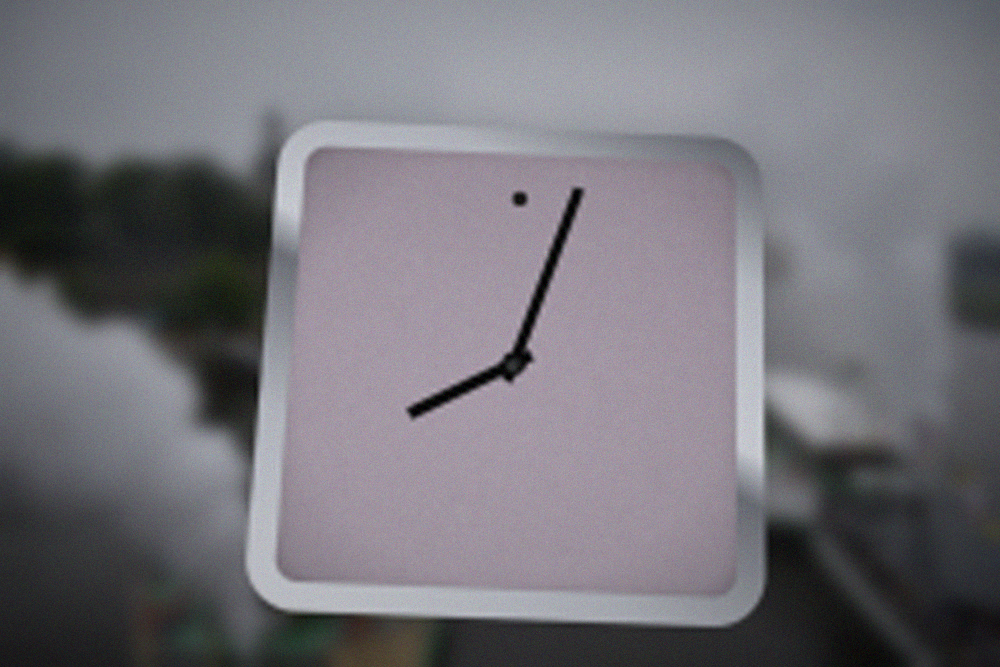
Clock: 8 h 03 min
